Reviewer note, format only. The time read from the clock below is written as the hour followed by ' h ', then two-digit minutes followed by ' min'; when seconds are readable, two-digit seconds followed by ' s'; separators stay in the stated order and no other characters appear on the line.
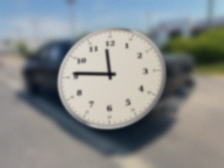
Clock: 11 h 46 min
